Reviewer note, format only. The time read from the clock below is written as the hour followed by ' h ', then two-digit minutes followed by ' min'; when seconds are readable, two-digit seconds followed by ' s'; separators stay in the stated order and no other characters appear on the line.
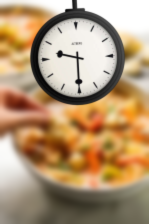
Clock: 9 h 30 min
